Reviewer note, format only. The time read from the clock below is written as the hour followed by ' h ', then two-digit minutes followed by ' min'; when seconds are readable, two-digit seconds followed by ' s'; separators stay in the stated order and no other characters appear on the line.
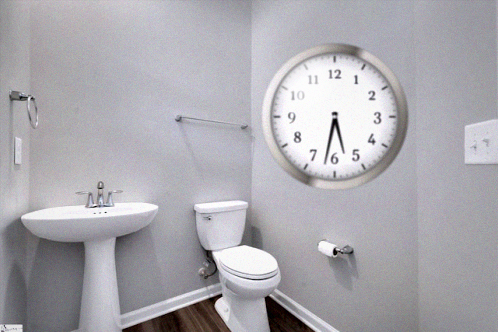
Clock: 5 h 32 min
